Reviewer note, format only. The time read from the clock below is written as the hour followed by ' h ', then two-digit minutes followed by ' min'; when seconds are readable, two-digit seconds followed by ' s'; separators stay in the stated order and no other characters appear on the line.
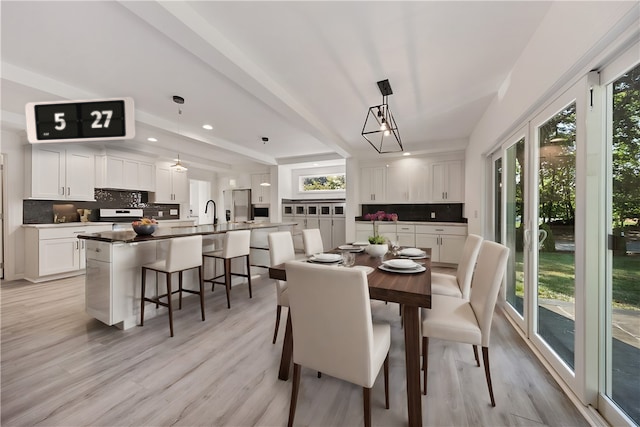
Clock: 5 h 27 min
